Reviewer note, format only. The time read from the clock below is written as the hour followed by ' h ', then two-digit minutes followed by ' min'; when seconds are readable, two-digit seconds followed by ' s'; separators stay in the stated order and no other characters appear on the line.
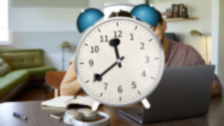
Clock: 11 h 39 min
